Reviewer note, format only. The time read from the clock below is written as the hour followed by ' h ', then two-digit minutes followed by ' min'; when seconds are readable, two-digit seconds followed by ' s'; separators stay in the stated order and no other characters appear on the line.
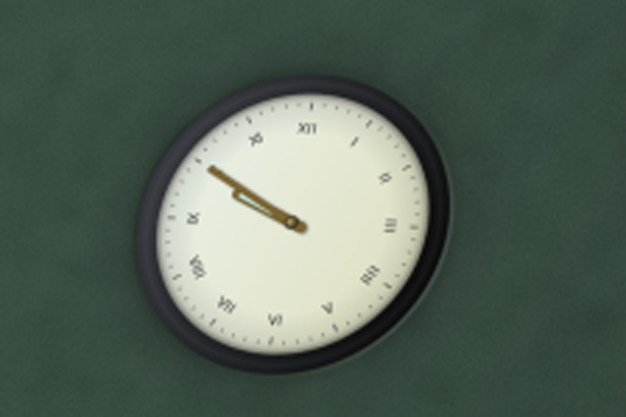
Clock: 9 h 50 min
